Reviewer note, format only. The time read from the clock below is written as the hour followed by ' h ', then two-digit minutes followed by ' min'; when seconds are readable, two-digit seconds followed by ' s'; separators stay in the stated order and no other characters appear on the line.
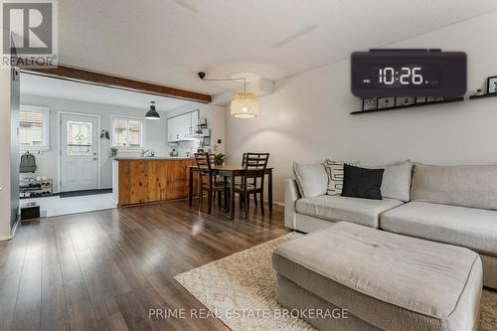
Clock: 10 h 26 min
